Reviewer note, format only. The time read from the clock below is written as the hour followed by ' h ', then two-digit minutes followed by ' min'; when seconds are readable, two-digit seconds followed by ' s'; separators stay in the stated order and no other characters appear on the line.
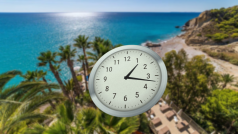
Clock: 1 h 17 min
